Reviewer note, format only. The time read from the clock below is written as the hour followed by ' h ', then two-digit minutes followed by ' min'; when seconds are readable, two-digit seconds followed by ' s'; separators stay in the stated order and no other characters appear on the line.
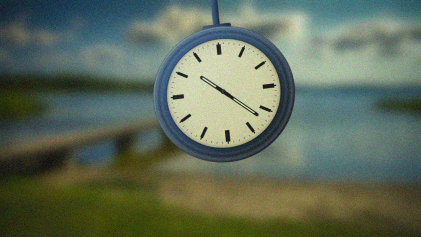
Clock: 10 h 22 min
